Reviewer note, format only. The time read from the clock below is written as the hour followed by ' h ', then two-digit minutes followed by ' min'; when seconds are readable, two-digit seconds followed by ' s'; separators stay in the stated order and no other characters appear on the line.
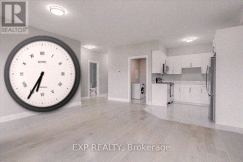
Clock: 6 h 35 min
